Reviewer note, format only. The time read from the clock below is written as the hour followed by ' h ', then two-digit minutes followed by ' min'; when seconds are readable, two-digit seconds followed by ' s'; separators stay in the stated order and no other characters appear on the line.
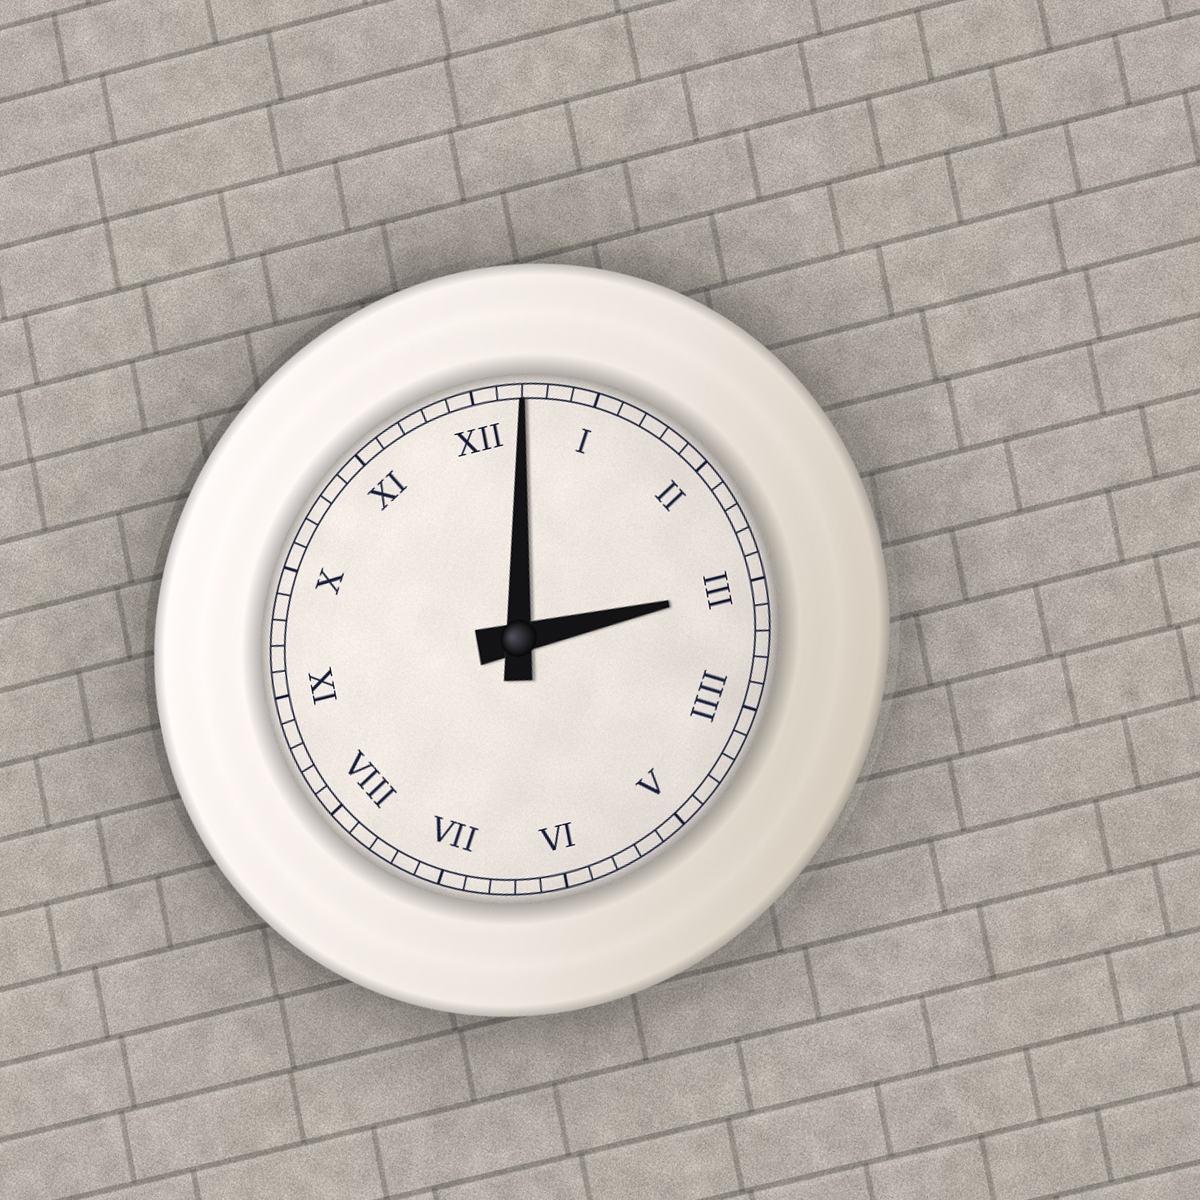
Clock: 3 h 02 min
